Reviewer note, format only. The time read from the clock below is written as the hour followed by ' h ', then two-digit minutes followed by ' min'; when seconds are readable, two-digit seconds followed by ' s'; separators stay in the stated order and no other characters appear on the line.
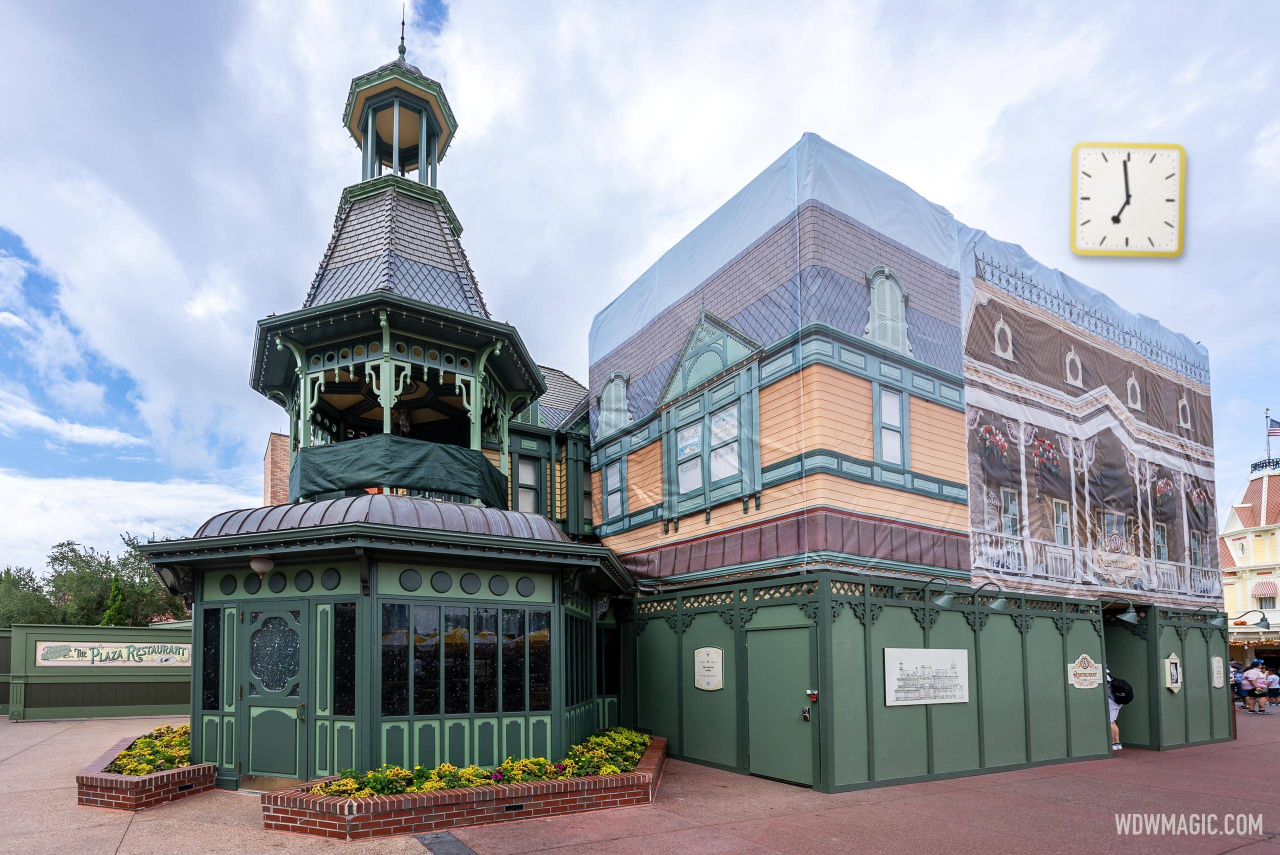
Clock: 6 h 59 min
